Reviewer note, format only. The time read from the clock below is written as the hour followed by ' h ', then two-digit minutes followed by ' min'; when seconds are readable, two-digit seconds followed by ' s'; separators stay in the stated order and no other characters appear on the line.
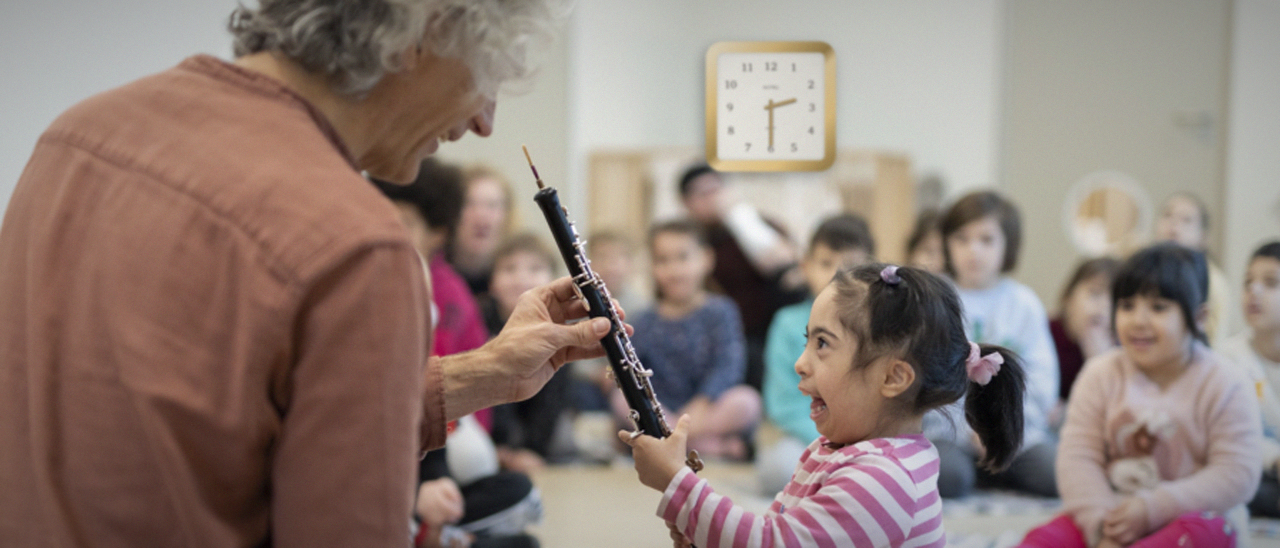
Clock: 2 h 30 min
